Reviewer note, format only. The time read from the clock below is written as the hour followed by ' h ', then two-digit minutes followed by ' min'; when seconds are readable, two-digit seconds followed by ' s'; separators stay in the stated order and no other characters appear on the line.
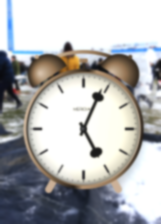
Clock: 5 h 04 min
